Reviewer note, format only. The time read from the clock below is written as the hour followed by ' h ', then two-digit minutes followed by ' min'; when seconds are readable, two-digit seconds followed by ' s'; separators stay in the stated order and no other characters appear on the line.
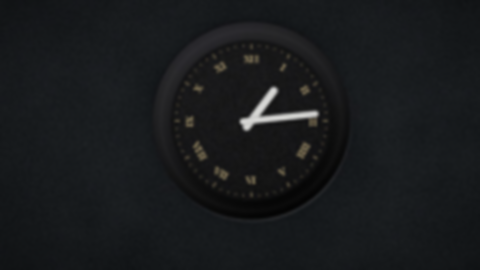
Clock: 1 h 14 min
